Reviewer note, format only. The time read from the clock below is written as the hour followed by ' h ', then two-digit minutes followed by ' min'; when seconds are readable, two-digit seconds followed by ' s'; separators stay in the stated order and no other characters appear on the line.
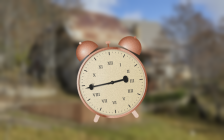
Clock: 2 h 44 min
